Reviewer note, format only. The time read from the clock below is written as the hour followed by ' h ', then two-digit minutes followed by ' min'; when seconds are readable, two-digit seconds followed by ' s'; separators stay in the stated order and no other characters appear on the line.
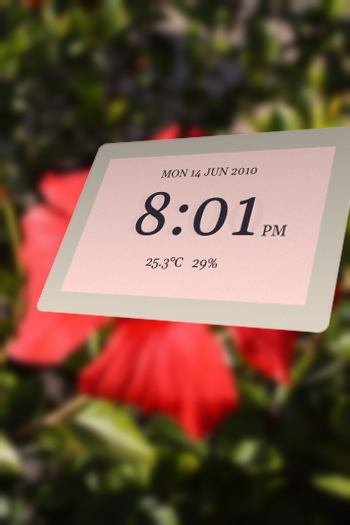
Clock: 8 h 01 min
